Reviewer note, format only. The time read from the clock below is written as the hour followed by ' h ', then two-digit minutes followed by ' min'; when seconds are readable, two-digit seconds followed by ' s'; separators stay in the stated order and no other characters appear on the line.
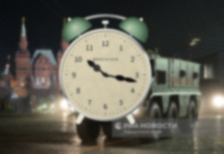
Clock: 10 h 17 min
